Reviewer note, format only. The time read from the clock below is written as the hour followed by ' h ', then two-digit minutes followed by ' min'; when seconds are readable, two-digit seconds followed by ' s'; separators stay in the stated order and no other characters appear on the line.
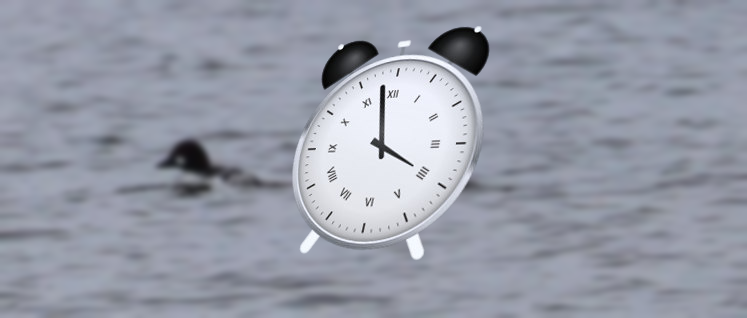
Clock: 3 h 58 min
